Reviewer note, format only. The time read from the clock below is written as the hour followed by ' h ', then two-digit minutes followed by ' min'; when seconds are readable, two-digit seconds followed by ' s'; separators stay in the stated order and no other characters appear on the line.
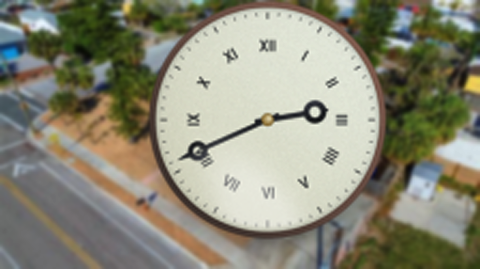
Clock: 2 h 41 min
